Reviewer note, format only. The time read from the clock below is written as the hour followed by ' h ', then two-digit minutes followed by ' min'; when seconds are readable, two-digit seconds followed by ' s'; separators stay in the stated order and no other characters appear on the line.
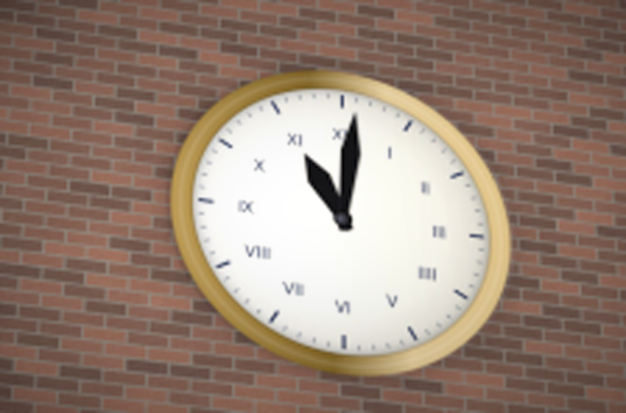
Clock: 11 h 01 min
